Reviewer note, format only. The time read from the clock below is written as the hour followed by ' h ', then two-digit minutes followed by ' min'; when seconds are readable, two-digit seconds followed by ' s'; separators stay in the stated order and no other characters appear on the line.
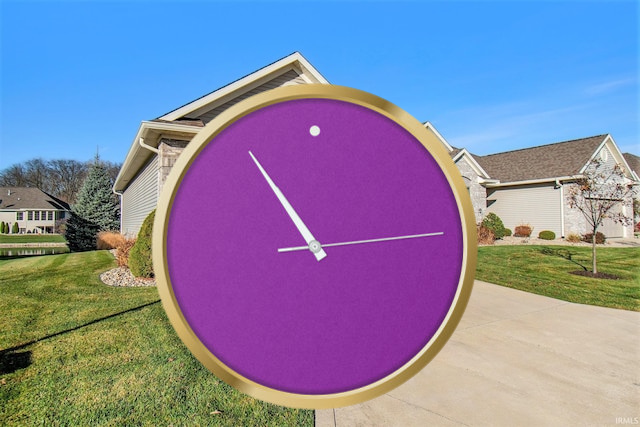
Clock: 10 h 54 min 14 s
